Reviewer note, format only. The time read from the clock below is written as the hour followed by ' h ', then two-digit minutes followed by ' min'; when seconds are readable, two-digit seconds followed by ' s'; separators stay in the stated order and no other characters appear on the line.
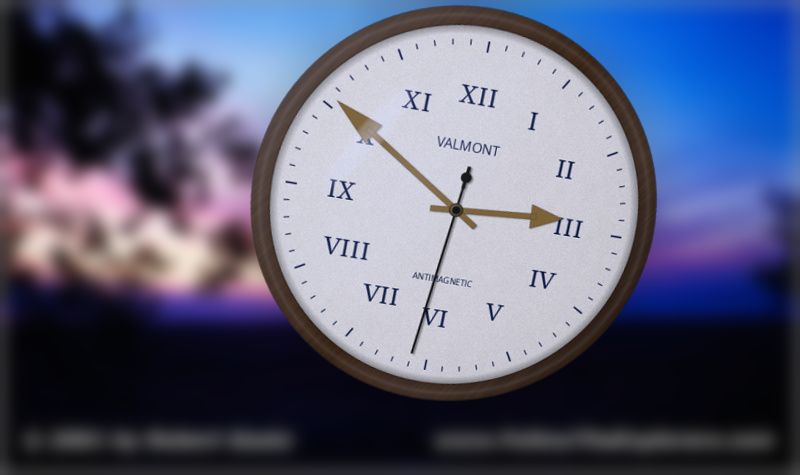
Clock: 2 h 50 min 31 s
